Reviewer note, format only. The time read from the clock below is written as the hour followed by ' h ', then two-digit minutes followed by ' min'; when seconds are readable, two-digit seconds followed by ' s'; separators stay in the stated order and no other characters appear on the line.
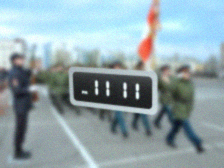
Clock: 11 h 11 min
